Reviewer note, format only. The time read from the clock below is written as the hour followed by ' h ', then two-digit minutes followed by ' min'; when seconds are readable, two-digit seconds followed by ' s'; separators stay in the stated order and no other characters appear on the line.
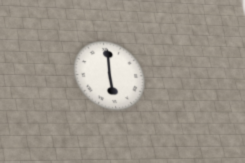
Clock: 6 h 01 min
